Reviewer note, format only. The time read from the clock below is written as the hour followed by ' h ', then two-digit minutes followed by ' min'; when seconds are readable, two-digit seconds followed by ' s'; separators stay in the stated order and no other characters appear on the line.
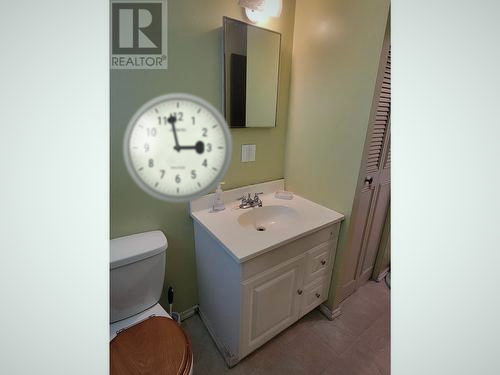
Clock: 2 h 58 min
